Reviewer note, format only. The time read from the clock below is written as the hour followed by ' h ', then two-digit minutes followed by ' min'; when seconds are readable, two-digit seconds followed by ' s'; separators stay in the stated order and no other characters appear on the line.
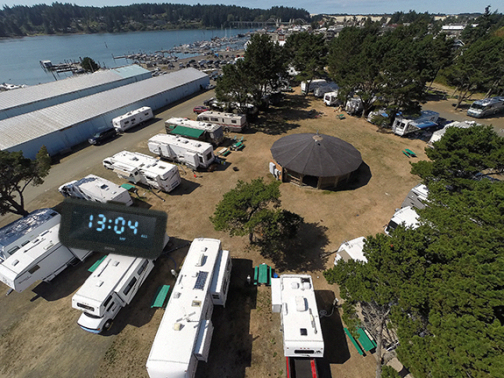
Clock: 13 h 04 min
